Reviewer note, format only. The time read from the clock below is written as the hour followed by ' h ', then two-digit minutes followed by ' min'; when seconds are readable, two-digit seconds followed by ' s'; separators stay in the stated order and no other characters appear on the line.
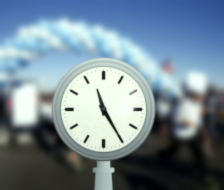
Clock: 11 h 25 min
